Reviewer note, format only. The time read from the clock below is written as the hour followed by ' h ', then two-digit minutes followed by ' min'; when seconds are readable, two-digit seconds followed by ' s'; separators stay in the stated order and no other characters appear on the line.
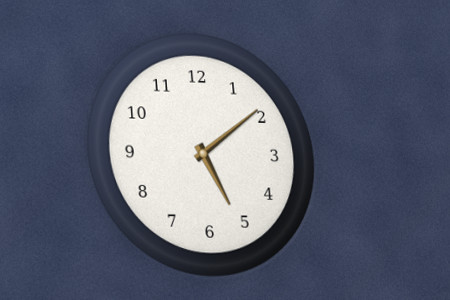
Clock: 5 h 09 min
